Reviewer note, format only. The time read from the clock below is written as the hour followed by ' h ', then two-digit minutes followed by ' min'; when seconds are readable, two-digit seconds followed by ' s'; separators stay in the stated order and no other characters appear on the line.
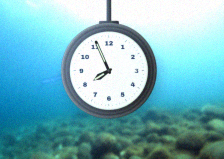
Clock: 7 h 56 min
